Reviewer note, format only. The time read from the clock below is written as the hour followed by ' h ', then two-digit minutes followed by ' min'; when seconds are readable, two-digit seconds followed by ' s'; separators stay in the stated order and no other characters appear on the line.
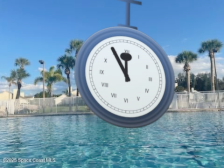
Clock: 11 h 55 min
